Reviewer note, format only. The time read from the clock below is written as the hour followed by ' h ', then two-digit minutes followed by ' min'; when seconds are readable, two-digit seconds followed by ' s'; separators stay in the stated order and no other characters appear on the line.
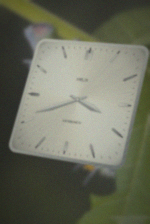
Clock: 3 h 41 min
